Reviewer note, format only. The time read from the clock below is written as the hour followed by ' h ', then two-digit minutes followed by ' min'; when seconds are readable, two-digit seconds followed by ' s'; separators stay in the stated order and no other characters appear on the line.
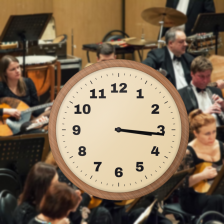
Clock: 3 h 16 min
